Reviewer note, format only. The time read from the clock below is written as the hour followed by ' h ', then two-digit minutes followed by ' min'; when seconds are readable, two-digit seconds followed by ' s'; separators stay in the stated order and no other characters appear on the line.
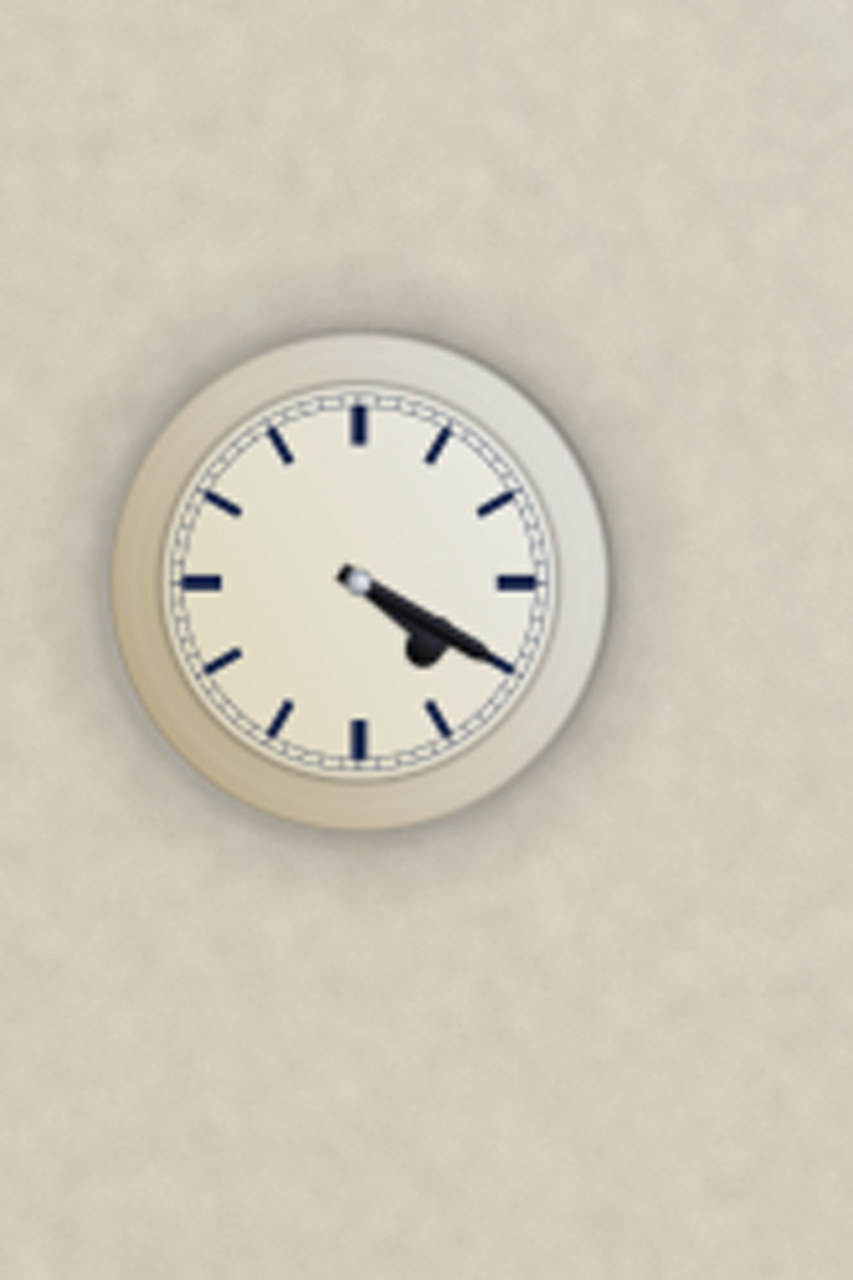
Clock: 4 h 20 min
